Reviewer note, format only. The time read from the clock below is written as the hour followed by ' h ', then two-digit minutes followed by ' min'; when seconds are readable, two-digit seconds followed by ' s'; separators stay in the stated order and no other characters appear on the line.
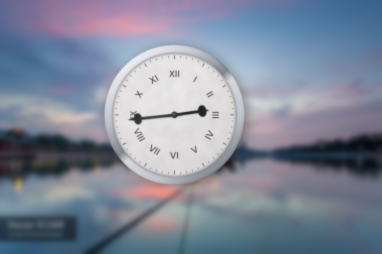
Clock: 2 h 44 min
